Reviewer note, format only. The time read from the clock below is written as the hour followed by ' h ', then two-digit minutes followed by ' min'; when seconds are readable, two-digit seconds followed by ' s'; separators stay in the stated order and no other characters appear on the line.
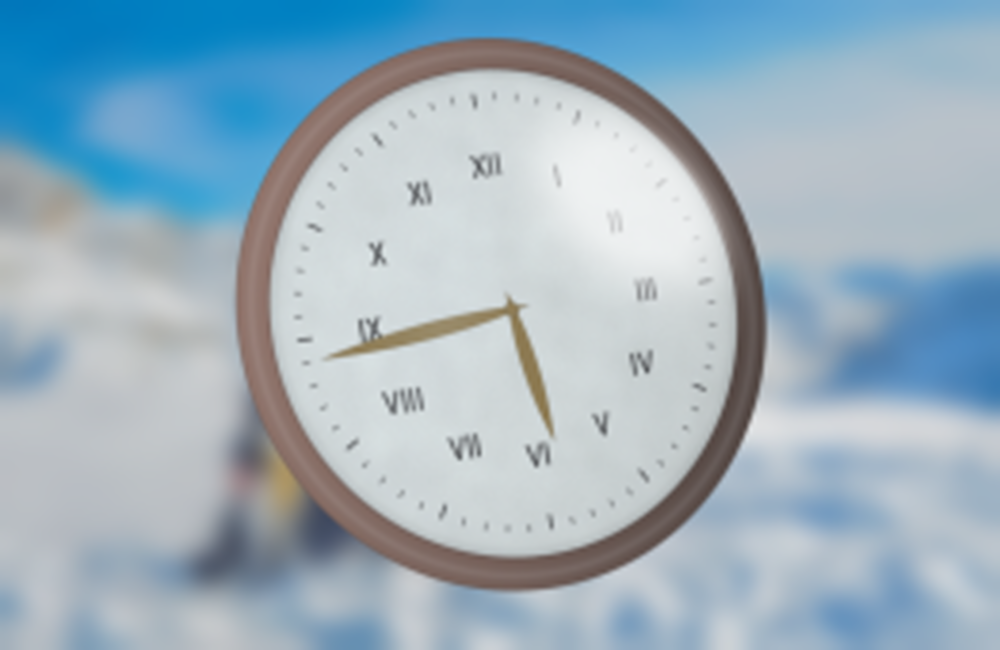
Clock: 5 h 44 min
